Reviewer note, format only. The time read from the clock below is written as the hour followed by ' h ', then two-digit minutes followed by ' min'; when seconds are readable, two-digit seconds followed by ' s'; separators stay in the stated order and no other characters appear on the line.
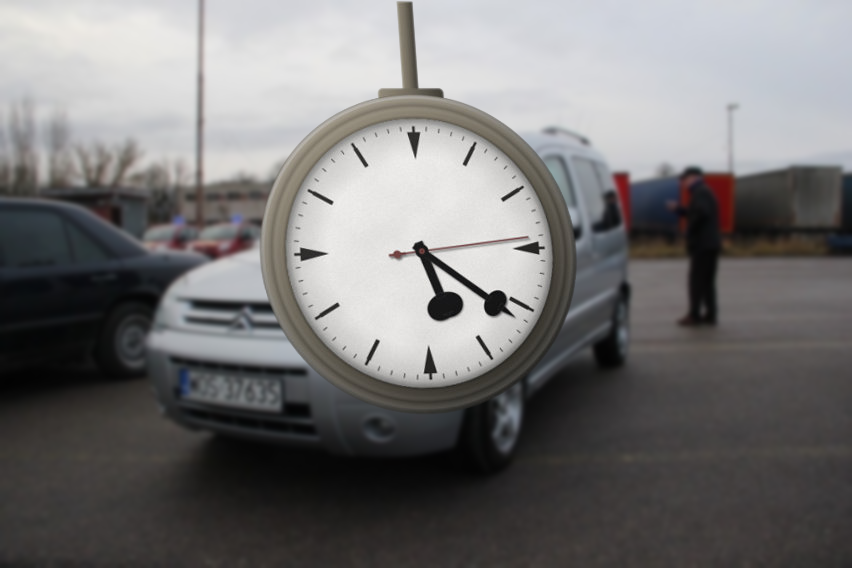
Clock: 5 h 21 min 14 s
